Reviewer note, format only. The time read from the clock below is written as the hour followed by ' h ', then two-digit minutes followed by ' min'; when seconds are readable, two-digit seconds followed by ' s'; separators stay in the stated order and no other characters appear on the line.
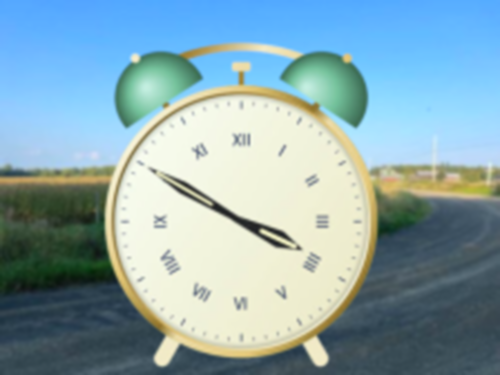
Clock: 3 h 50 min
